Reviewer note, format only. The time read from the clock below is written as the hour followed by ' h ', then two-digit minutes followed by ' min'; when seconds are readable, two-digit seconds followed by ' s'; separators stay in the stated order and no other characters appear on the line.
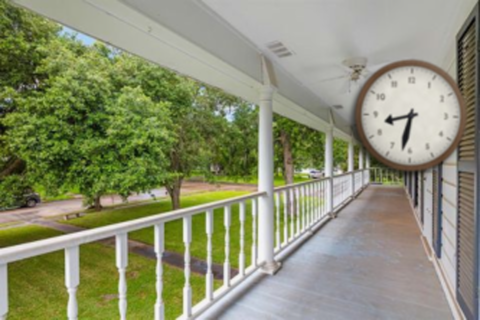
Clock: 8 h 32 min
